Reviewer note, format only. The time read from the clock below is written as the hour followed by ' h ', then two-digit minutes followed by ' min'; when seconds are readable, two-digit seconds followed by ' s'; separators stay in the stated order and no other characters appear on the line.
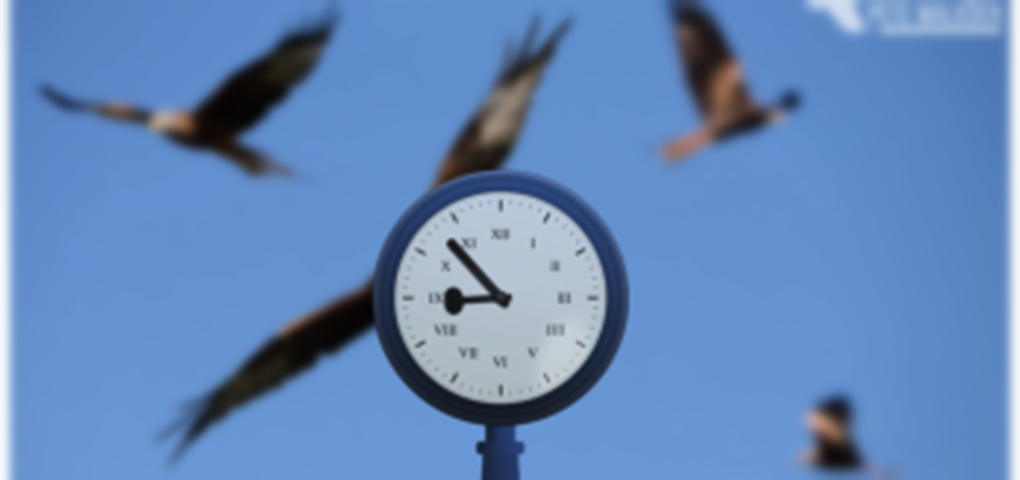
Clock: 8 h 53 min
